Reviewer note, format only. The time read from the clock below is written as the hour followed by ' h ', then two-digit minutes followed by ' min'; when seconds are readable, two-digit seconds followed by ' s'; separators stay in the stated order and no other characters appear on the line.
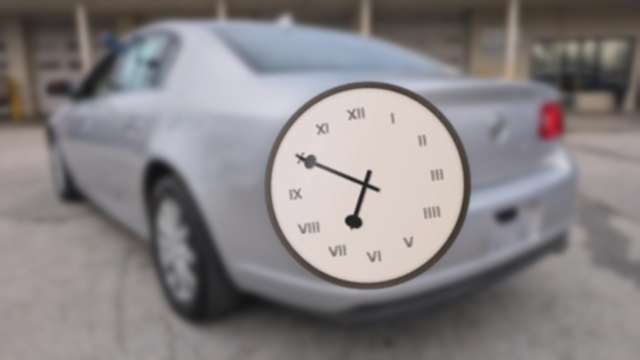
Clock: 6 h 50 min
